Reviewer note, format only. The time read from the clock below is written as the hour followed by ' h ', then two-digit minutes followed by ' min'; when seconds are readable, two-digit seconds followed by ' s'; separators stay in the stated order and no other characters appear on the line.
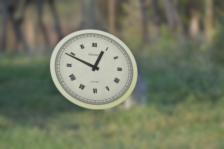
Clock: 12 h 49 min
